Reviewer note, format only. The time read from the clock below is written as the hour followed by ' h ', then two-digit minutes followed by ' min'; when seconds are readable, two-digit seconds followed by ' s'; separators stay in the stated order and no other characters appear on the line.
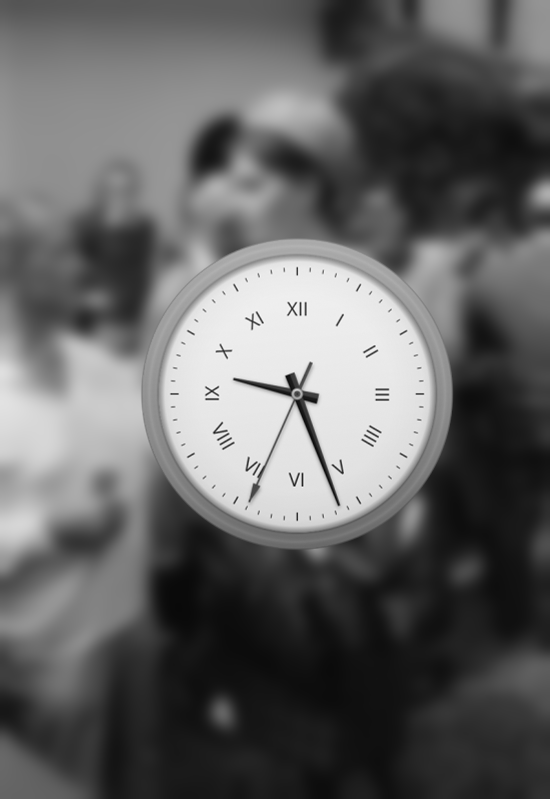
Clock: 9 h 26 min 34 s
